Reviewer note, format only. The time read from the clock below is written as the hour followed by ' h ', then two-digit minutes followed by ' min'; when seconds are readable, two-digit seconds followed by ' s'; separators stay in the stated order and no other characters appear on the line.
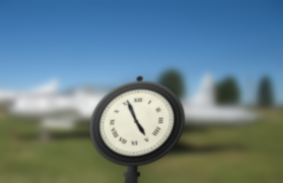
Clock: 4 h 56 min
